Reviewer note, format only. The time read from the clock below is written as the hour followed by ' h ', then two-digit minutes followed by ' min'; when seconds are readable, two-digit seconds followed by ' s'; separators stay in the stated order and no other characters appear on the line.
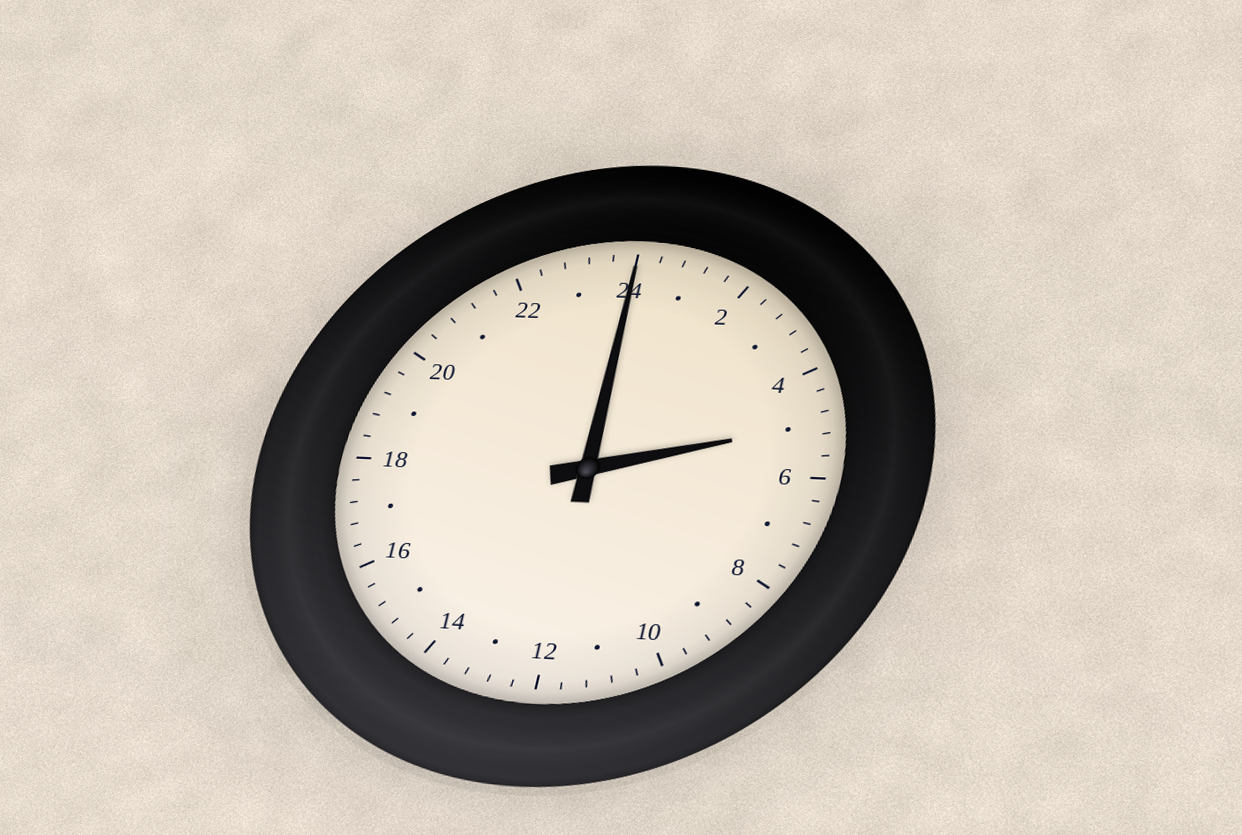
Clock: 5 h 00 min
